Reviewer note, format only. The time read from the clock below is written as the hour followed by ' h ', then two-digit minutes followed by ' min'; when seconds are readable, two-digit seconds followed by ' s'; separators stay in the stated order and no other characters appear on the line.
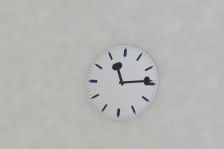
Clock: 11 h 14 min
